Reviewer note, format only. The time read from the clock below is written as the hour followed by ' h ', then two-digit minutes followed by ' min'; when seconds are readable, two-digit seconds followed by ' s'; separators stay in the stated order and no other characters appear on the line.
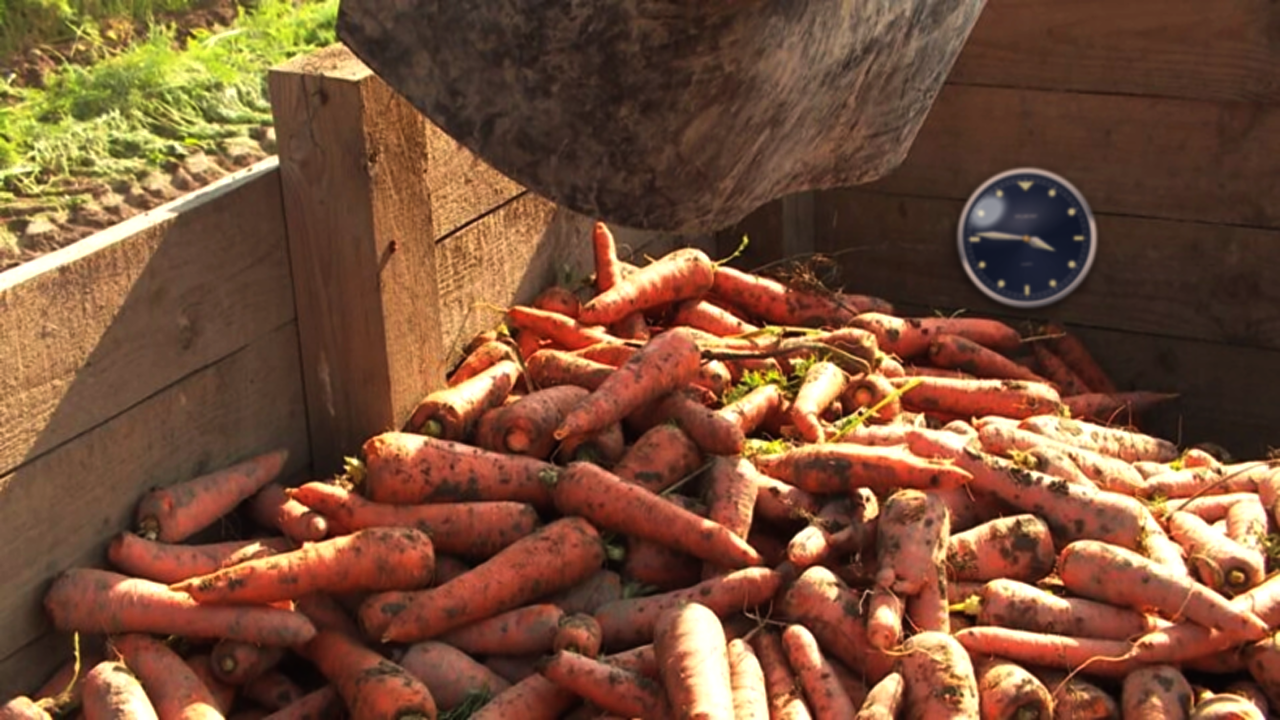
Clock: 3 h 46 min
